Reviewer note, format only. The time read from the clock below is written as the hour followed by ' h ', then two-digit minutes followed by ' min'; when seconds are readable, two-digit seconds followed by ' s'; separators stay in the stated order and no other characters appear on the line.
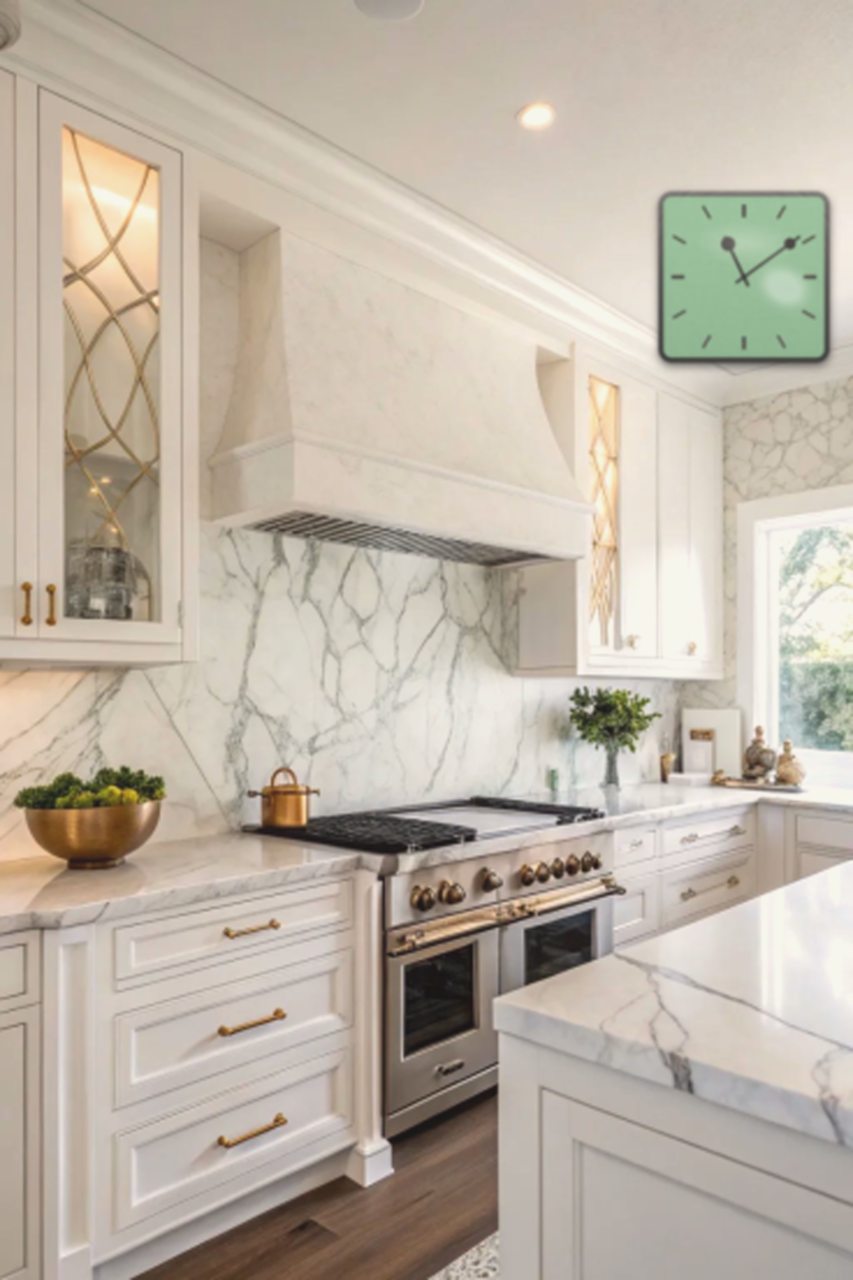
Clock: 11 h 09 min
